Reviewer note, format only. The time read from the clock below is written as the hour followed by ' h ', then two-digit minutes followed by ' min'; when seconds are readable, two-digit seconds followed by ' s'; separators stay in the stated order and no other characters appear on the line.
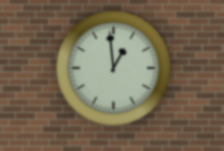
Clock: 12 h 59 min
